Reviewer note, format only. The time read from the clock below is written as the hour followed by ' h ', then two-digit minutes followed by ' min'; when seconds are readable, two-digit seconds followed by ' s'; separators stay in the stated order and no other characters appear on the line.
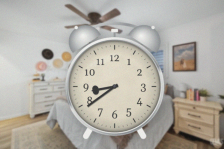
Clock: 8 h 39 min
